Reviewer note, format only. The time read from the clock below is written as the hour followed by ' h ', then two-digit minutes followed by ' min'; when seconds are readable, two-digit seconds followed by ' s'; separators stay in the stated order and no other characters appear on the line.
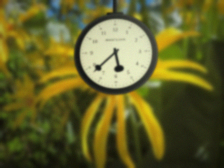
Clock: 5 h 38 min
